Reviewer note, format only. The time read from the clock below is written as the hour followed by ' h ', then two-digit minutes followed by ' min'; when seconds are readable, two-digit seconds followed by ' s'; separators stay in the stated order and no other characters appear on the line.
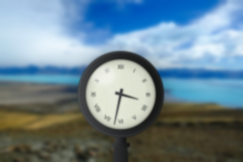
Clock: 3 h 32 min
